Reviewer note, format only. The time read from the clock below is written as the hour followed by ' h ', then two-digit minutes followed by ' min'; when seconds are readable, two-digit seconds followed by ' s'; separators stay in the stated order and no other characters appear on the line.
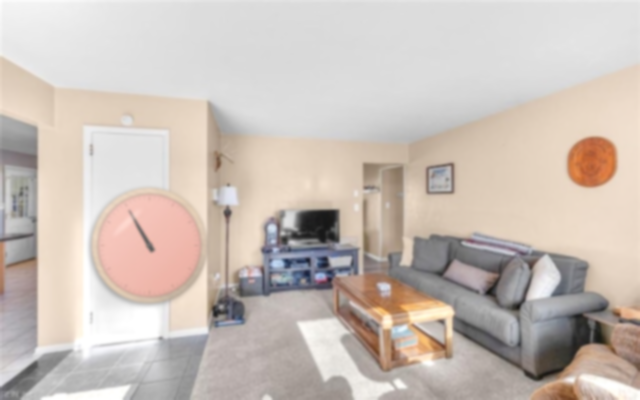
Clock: 10 h 55 min
